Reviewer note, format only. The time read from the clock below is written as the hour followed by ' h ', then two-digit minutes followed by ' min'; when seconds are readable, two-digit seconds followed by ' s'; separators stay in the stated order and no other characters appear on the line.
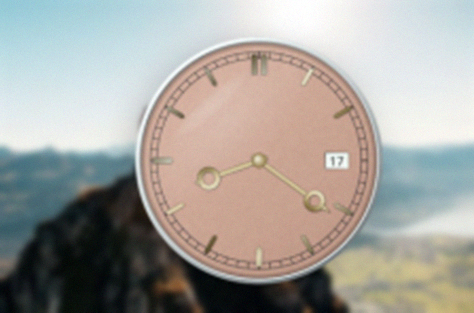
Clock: 8 h 21 min
